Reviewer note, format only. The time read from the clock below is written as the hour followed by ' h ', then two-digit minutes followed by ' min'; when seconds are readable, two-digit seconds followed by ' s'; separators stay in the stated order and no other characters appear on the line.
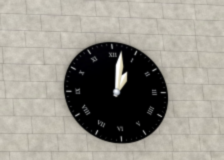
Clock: 1 h 02 min
